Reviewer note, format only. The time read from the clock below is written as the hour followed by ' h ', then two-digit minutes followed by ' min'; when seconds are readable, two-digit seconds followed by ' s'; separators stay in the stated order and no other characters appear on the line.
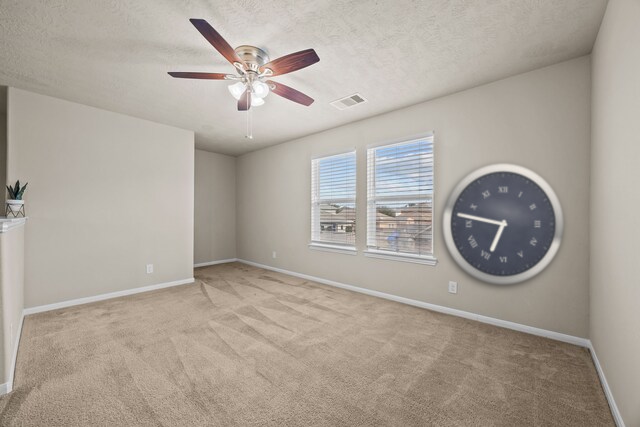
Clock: 6 h 47 min
